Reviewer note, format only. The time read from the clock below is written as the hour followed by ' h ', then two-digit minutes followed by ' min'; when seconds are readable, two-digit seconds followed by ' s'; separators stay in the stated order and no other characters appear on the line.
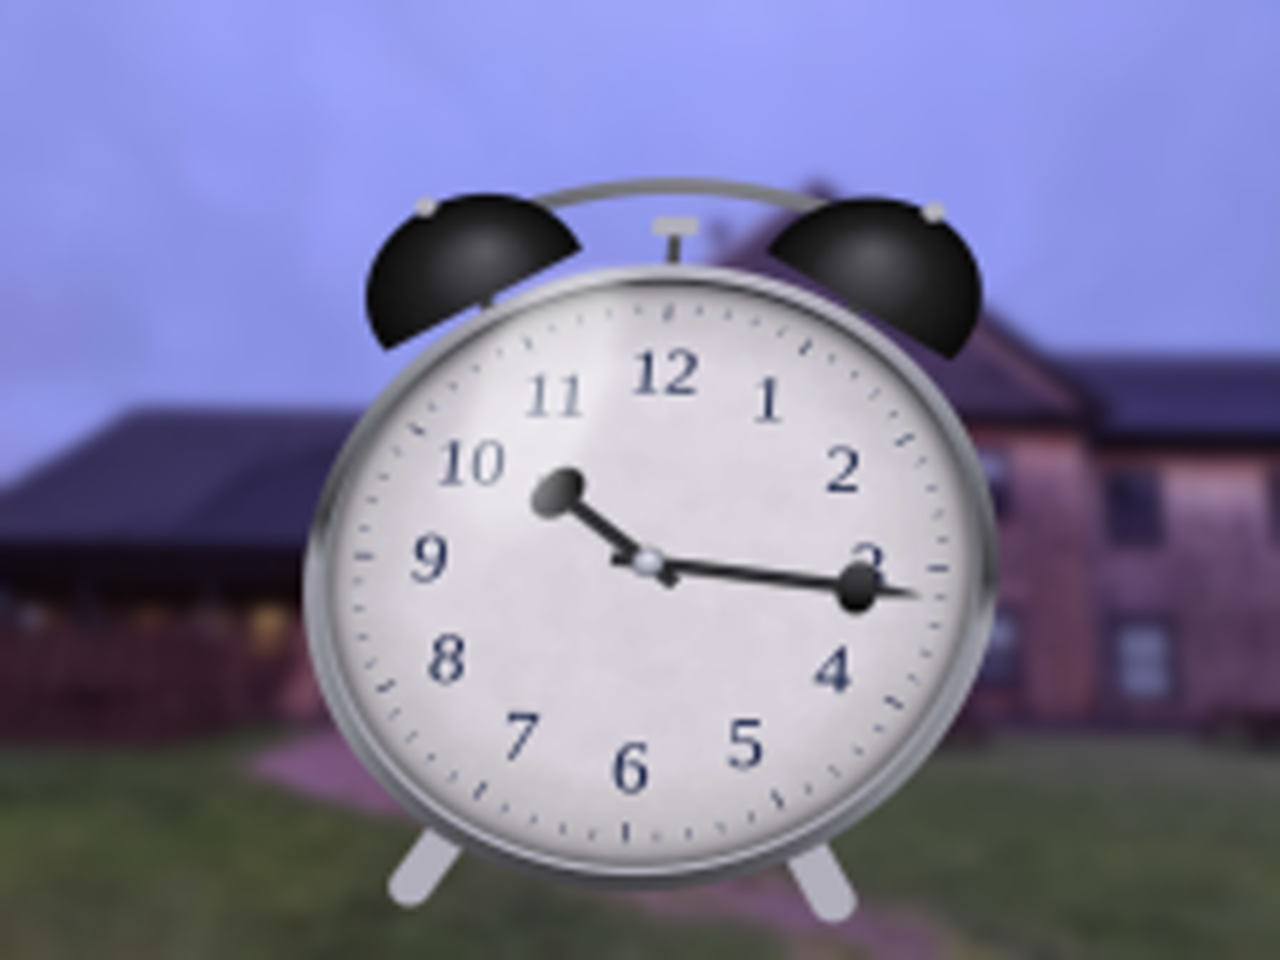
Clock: 10 h 16 min
